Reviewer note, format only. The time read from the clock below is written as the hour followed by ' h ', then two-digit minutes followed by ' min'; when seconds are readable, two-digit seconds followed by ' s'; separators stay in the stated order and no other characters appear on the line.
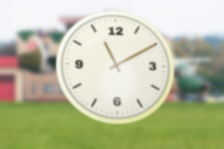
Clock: 11 h 10 min
